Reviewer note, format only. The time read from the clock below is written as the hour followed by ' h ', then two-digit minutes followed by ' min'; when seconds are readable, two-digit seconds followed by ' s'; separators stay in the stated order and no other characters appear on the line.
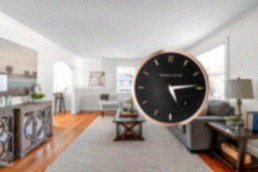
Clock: 5 h 14 min
